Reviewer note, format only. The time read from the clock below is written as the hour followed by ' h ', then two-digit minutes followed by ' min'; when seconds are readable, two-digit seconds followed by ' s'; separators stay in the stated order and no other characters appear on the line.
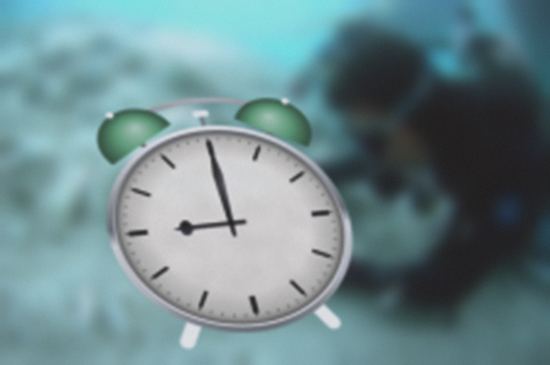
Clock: 9 h 00 min
